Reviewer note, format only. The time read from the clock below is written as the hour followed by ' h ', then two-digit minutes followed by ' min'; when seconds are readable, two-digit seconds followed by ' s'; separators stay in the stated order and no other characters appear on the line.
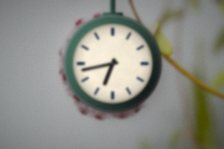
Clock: 6 h 43 min
